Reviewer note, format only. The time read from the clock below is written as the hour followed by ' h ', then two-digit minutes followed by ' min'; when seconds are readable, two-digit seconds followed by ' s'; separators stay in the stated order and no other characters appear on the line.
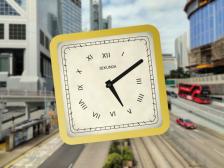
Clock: 5 h 10 min
